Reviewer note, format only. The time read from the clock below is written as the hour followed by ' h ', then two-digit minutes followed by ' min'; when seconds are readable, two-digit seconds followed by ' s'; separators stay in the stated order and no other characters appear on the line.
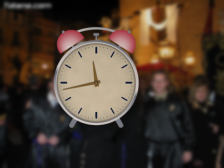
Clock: 11 h 43 min
